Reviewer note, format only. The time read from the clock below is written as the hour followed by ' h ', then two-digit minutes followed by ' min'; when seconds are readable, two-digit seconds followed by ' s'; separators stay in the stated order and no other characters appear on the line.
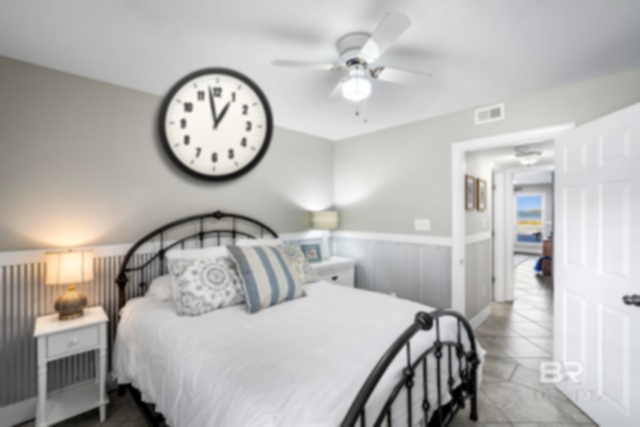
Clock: 12 h 58 min
